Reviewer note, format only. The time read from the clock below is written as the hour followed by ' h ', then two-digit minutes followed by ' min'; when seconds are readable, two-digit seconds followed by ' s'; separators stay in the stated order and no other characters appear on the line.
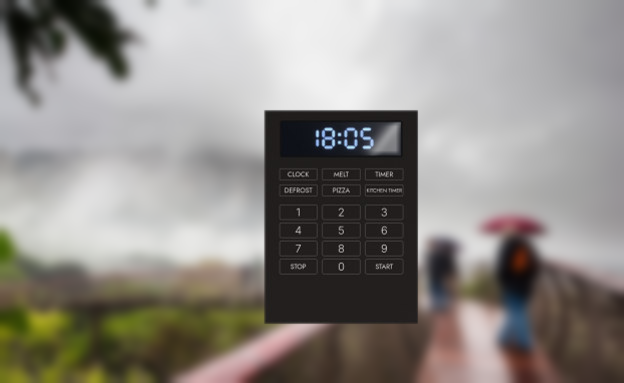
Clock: 18 h 05 min
